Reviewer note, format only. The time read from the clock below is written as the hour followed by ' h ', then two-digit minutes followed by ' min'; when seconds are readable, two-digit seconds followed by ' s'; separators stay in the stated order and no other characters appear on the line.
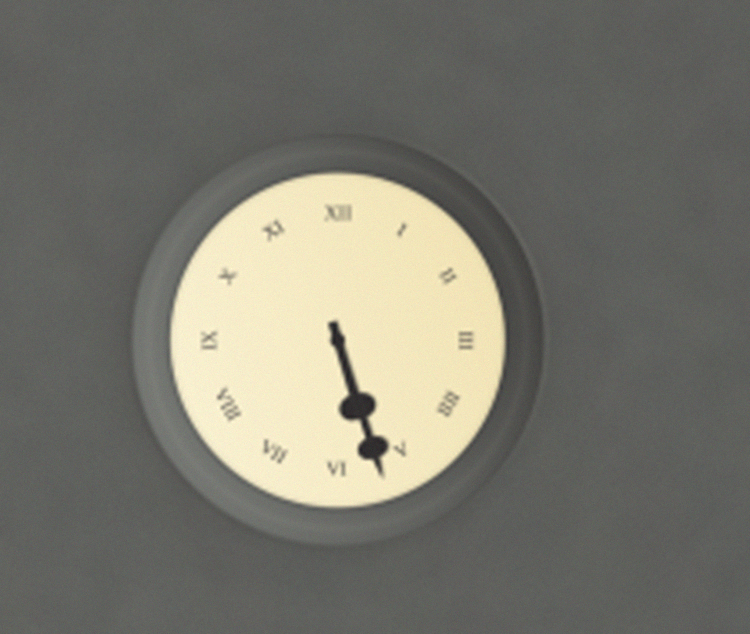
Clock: 5 h 27 min
